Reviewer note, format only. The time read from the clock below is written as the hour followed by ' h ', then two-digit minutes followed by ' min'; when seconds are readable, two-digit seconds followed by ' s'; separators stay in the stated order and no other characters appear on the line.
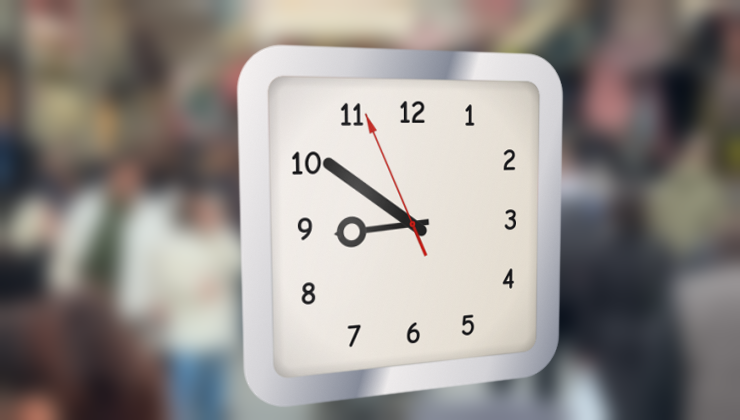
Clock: 8 h 50 min 56 s
